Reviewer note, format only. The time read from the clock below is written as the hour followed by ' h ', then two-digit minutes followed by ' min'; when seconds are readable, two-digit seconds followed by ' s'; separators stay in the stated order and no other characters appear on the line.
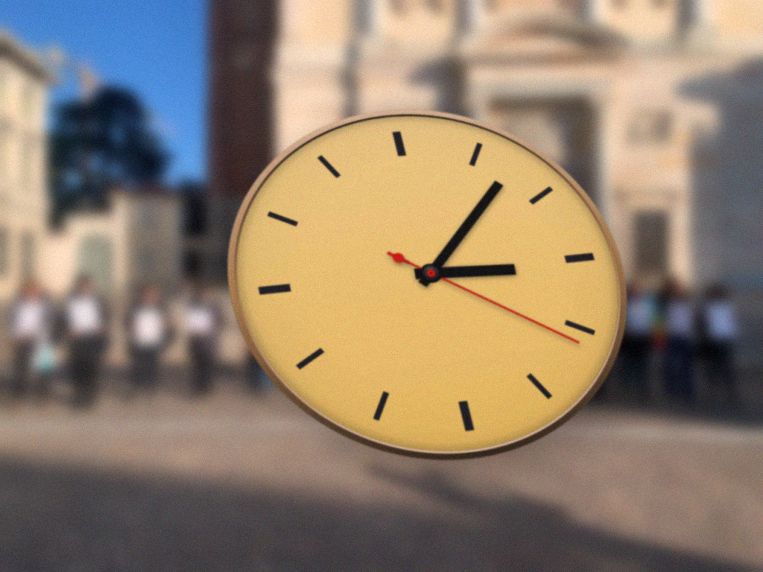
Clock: 3 h 07 min 21 s
